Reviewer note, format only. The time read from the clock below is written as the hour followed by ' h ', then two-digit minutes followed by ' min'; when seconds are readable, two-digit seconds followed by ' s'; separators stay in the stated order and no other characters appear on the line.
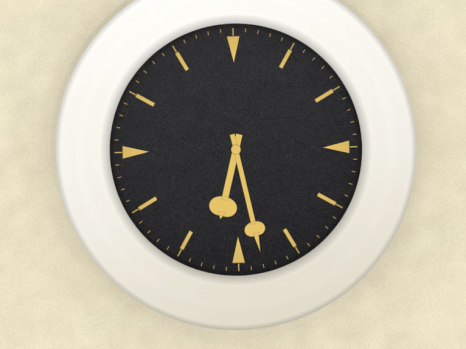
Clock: 6 h 28 min
